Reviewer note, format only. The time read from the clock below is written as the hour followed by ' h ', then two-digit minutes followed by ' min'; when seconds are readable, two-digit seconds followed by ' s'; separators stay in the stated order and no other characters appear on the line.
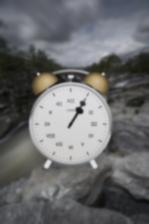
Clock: 1 h 05 min
